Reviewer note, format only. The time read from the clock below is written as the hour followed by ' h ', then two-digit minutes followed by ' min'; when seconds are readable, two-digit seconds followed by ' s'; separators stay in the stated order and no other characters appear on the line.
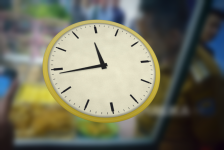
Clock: 11 h 44 min
